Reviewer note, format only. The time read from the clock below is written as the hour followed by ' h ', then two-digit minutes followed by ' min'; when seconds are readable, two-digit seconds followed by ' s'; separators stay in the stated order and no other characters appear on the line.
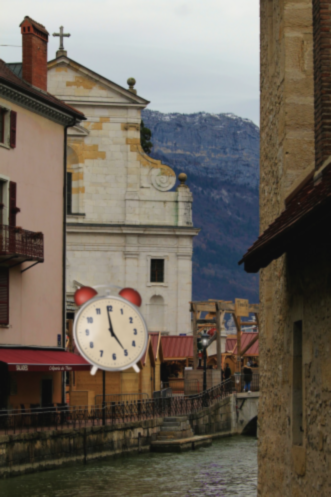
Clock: 4 h 59 min
